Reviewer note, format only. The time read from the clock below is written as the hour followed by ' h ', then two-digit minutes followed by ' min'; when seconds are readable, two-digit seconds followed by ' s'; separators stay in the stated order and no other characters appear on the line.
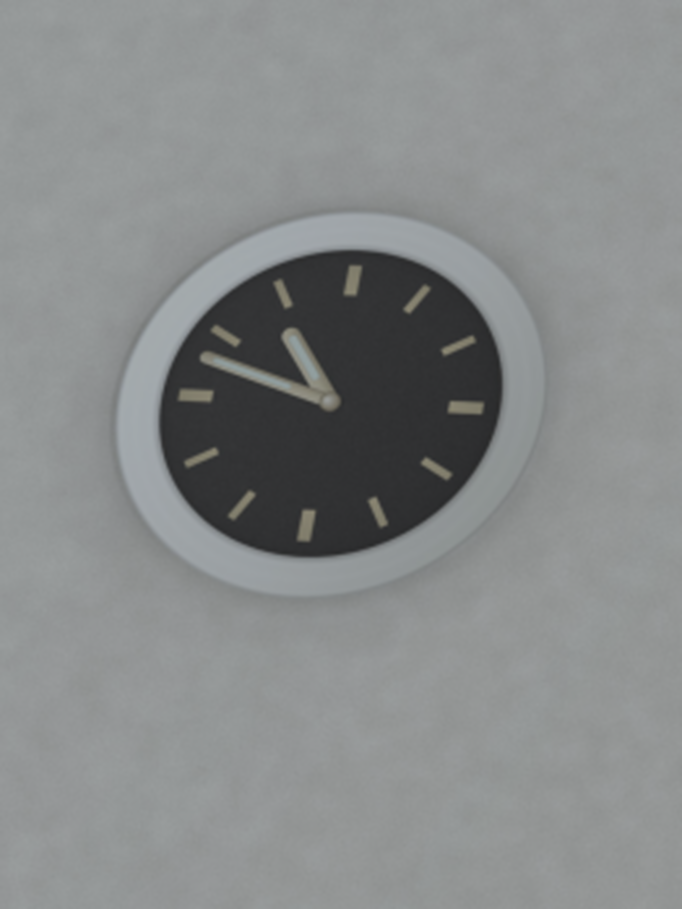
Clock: 10 h 48 min
